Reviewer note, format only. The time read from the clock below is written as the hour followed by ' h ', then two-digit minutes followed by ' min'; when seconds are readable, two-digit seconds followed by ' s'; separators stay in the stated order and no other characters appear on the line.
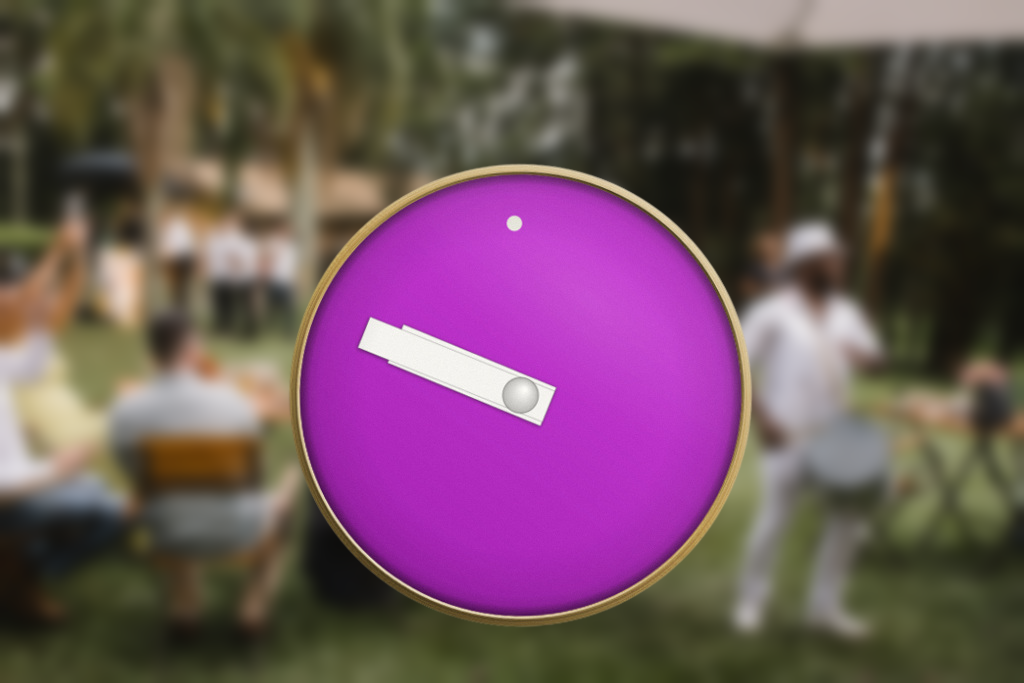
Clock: 9 h 49 min
